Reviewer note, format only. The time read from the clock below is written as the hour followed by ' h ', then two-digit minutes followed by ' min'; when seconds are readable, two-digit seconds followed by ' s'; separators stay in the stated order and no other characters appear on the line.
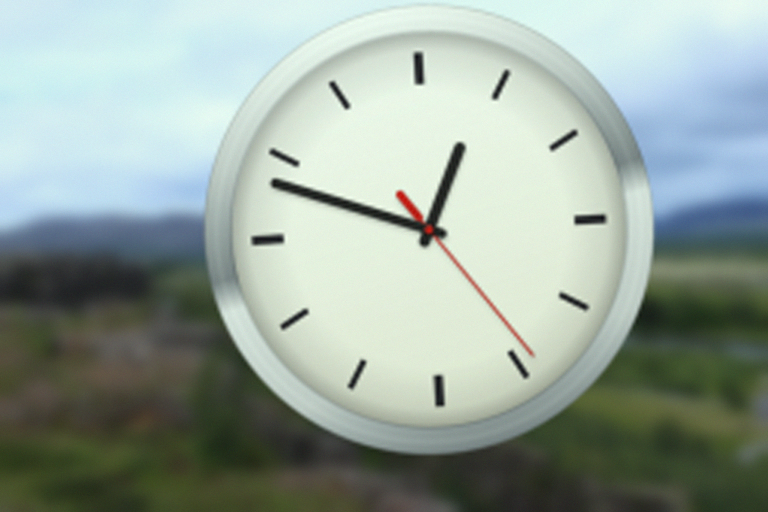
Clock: 12 h 48 min 24 s
